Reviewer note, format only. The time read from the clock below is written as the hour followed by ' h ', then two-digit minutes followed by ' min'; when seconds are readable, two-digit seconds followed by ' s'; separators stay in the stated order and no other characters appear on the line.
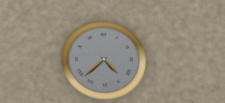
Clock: 4 h 38 min
